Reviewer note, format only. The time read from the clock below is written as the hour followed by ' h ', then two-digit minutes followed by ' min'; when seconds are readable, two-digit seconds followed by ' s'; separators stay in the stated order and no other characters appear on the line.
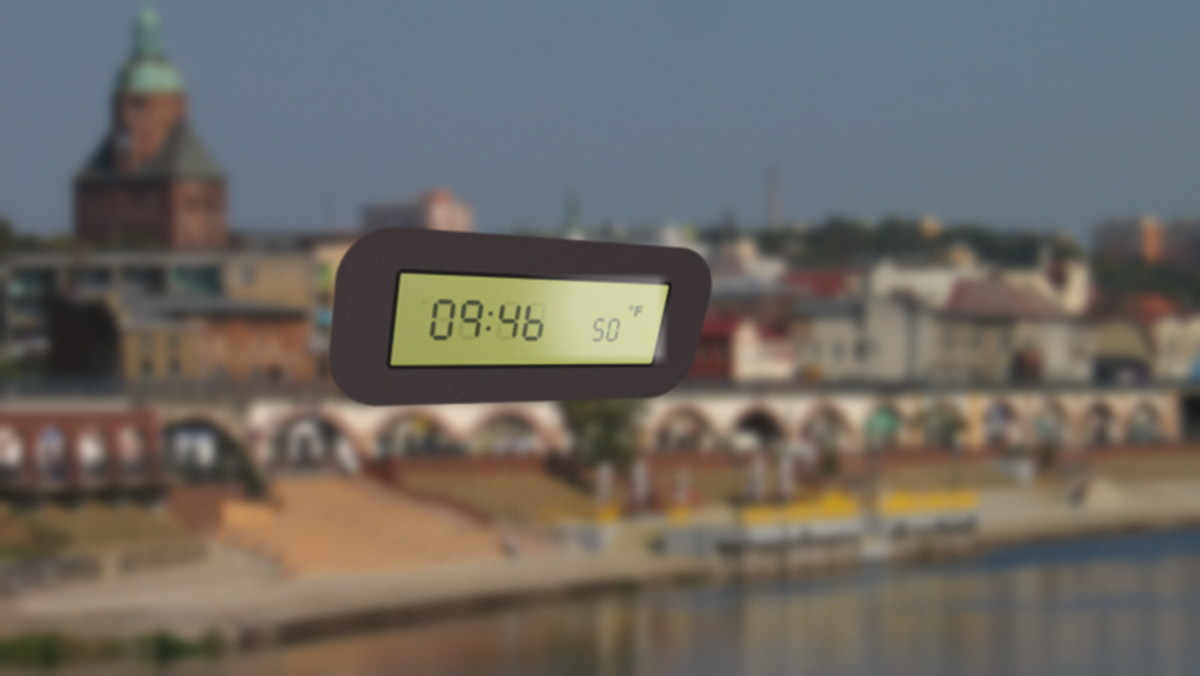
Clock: 9 h 46 min
